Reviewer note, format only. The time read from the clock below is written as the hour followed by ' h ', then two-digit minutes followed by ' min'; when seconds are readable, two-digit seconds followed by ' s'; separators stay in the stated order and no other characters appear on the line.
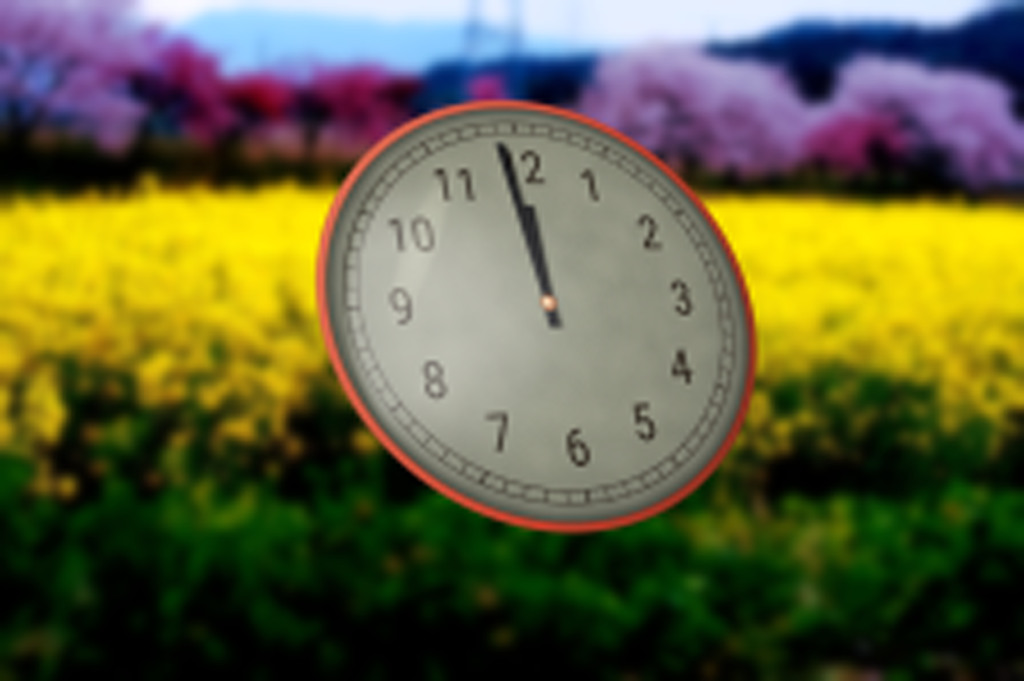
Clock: 11 h 59 min
